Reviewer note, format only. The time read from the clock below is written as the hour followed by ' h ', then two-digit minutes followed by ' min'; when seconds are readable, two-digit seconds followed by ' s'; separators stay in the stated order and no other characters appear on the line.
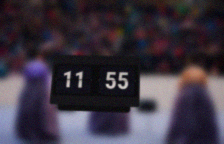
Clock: 11 h 55 min
